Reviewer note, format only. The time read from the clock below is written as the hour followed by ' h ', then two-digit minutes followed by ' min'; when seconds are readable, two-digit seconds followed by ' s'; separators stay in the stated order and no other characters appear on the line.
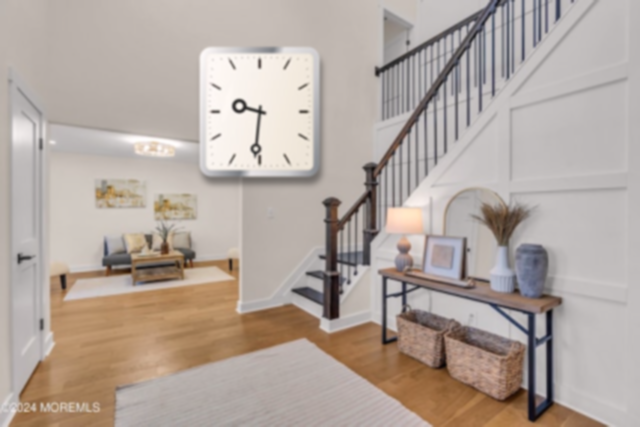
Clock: 9 h 31 min
